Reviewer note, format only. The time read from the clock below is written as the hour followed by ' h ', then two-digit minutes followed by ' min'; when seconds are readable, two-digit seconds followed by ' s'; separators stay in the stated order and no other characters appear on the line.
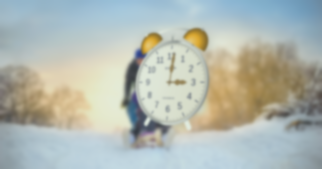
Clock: 3 h 01 min
